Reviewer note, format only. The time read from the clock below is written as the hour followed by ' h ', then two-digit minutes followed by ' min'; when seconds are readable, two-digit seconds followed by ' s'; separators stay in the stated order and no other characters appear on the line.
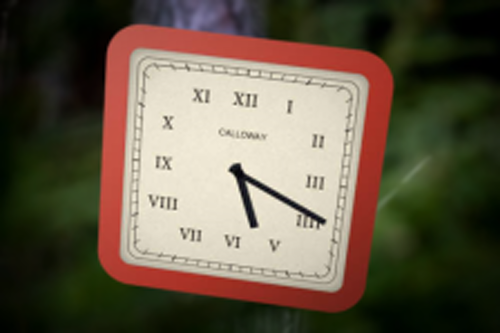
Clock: 5 h 19 min
